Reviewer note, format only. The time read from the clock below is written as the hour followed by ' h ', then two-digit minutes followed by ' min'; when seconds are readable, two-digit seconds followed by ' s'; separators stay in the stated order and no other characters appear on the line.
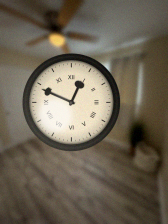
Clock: 12 h 49 min
